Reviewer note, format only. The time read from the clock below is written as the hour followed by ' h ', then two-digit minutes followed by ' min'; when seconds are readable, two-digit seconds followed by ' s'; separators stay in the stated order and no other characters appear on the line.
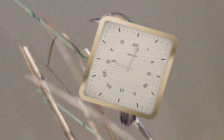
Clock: 9 h 01 min
